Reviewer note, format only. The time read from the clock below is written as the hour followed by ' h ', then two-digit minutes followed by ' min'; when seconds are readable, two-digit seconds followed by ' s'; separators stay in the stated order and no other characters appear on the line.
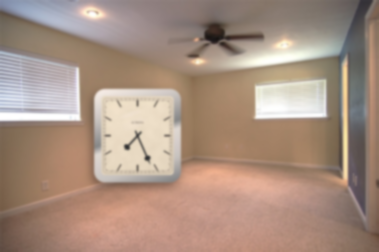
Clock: 7 h 26 min
